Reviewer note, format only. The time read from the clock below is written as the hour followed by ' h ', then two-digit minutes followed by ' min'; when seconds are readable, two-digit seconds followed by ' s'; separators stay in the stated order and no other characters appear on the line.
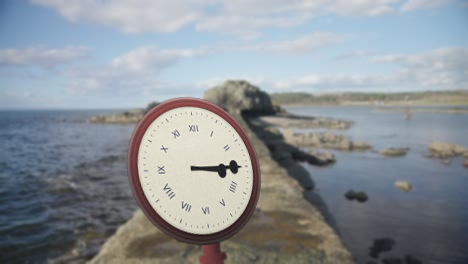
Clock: 3 h 15 min
